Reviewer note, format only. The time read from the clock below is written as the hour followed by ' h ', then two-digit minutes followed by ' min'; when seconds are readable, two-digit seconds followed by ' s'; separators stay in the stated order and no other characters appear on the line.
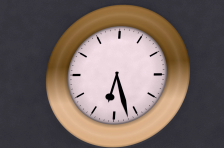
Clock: 6 h 27 min
